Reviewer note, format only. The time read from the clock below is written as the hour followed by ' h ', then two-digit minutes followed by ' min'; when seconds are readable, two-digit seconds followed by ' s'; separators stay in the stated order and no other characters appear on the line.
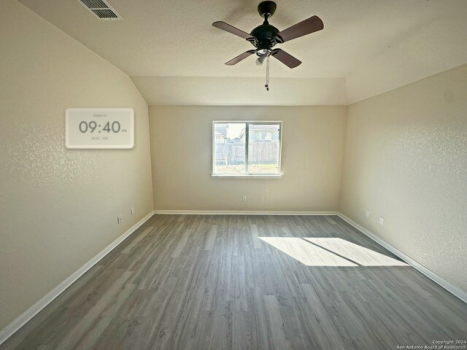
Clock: 9 h 40 min
